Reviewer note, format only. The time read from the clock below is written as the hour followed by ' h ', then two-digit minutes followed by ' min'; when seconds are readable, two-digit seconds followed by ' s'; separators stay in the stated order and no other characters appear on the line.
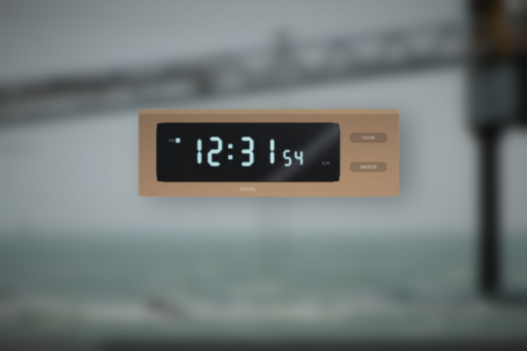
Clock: 12 h 31 min 54 s
